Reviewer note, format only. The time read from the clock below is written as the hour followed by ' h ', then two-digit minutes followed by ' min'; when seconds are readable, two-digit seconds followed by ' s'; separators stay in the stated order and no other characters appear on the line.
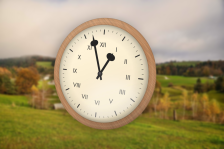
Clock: 12 h 57 min
